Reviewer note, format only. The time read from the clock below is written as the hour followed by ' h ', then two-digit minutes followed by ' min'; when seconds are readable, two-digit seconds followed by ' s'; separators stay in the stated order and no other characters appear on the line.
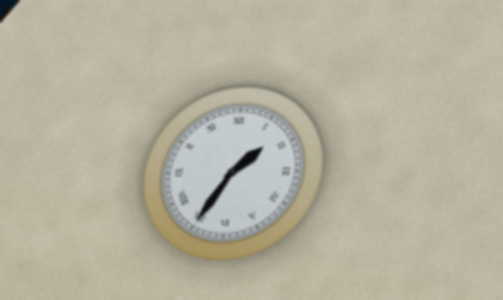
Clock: 1 h 35 min
